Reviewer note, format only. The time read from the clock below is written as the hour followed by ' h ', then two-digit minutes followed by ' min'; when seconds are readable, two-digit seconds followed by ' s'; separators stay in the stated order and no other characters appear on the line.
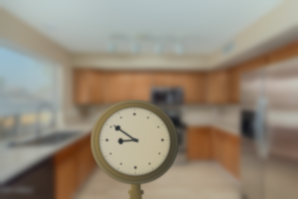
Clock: 8 h 51 min
